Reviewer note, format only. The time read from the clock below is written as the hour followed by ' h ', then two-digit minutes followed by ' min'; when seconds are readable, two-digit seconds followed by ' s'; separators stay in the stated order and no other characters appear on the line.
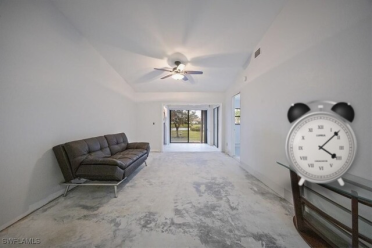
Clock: 4 h 08 min
